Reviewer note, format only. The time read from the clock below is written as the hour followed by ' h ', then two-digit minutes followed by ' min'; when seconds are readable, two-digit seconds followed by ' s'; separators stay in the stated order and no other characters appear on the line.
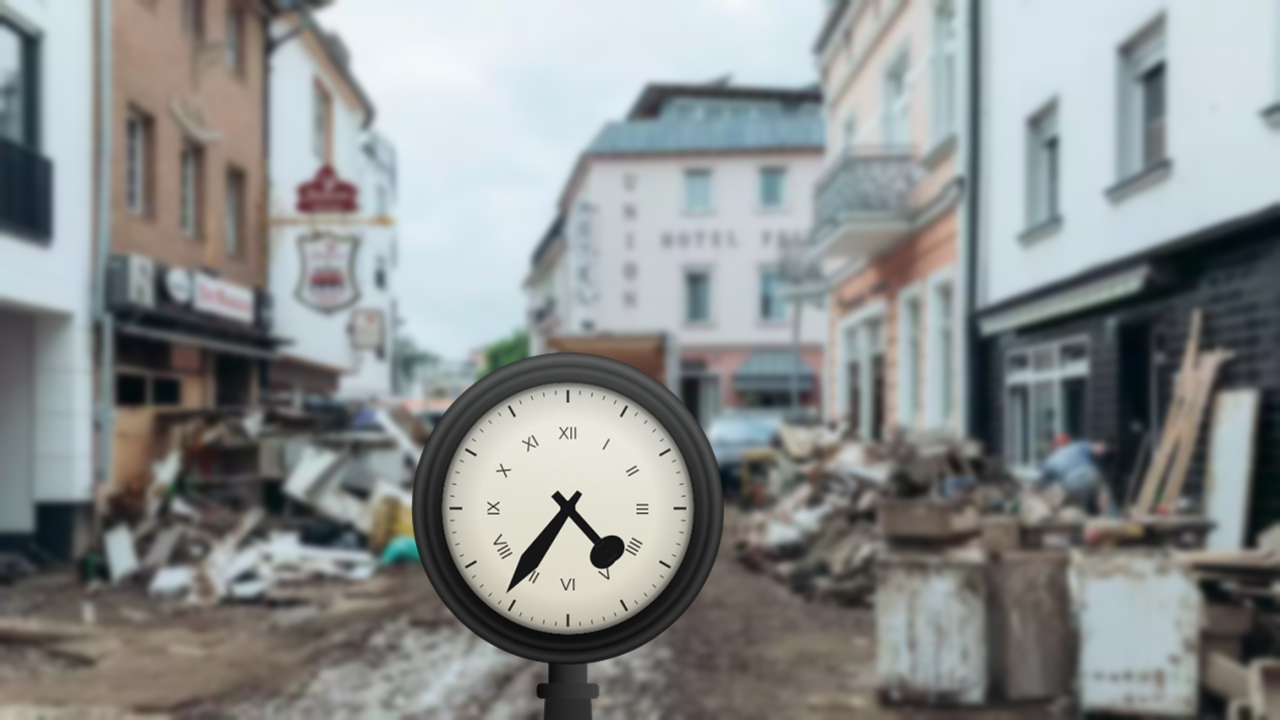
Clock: 4 h 36 min
